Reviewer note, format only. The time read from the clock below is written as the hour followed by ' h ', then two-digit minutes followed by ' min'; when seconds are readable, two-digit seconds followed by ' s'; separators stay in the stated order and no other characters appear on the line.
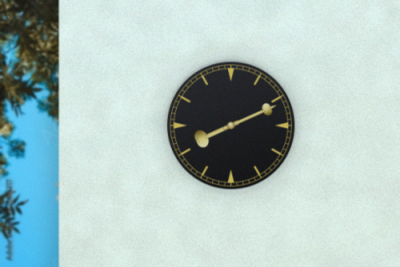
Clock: 8 h 11 min
